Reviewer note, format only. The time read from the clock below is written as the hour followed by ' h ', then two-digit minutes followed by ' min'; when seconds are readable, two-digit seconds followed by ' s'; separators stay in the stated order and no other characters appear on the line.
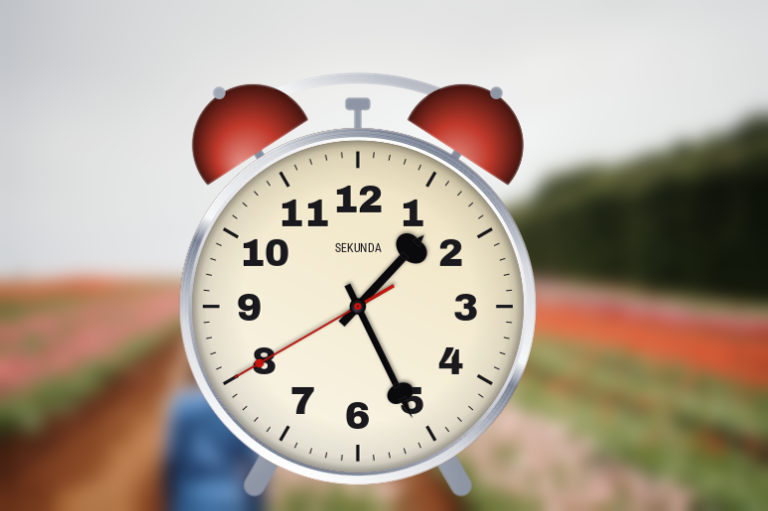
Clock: 1 h 25 min 40 s
